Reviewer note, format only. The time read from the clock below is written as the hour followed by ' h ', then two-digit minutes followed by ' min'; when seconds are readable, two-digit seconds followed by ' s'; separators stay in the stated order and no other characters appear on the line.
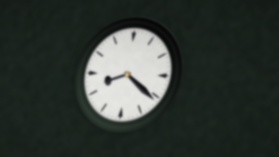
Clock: 8 h 21 min
